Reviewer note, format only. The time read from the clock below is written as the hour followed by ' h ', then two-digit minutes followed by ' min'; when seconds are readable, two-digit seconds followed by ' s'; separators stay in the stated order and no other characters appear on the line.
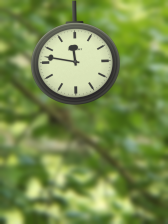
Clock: 11 h 47 min
